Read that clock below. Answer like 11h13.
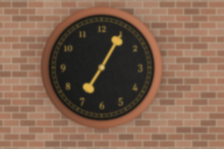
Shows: 7h05
